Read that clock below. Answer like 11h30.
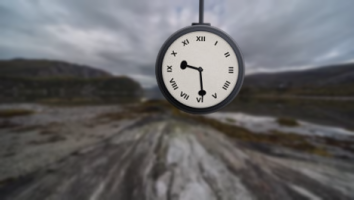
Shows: 9h29
